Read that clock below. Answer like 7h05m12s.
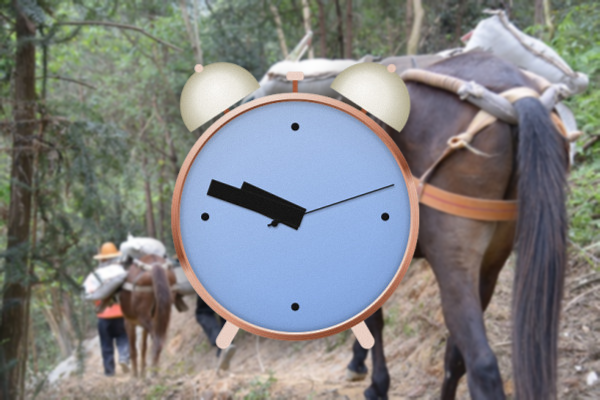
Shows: 9h48m12s
